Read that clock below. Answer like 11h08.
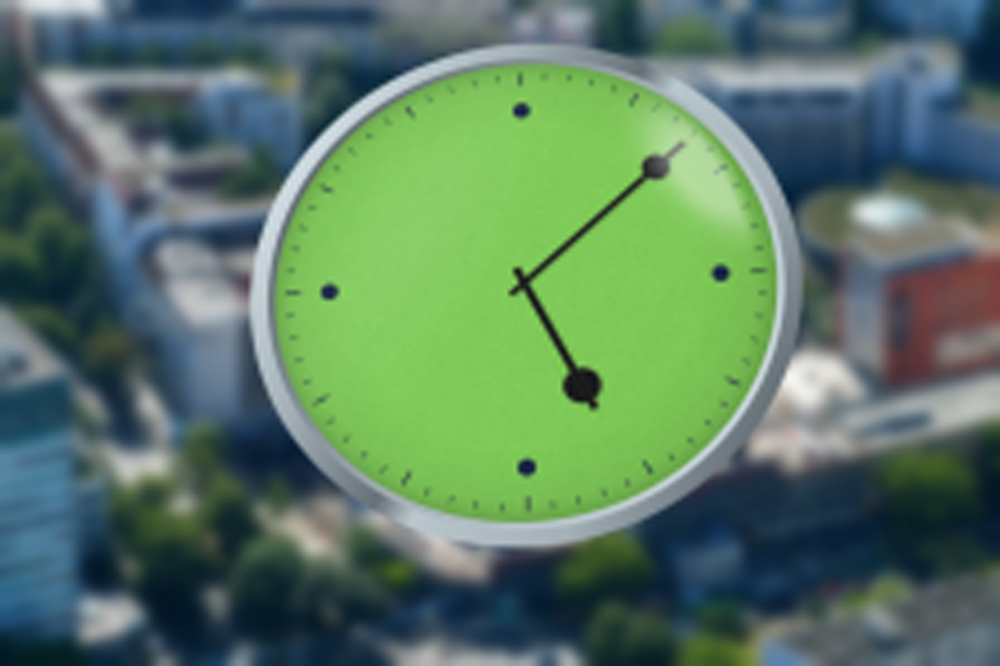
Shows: 5h08
